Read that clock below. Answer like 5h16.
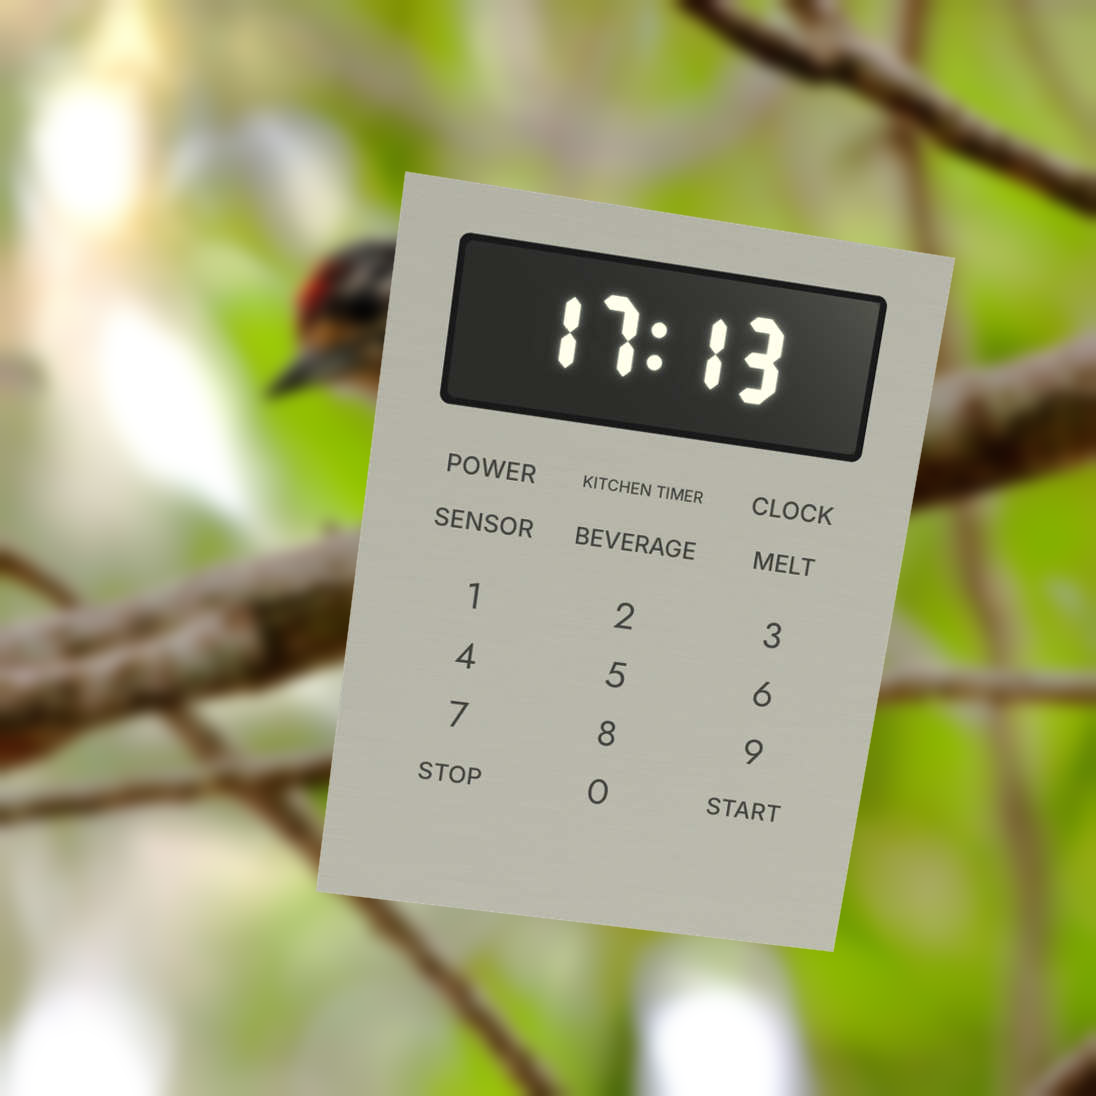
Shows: 17h13
